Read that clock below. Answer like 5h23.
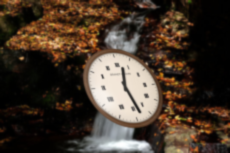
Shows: 12h28
